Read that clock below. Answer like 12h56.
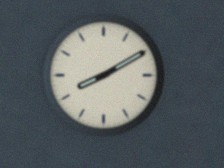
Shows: 8h10
